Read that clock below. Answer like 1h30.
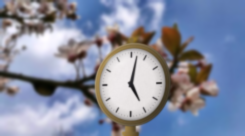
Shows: 5h02
